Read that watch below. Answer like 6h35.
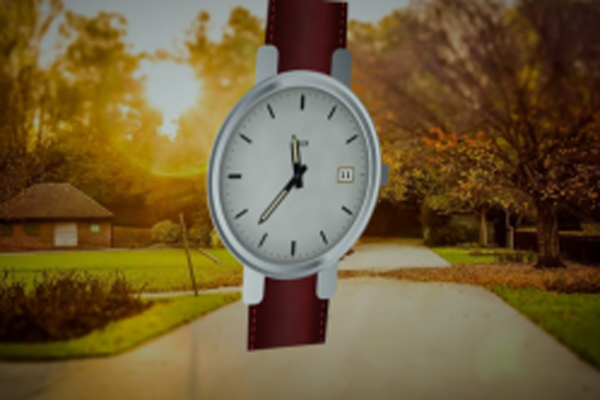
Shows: 11h37
